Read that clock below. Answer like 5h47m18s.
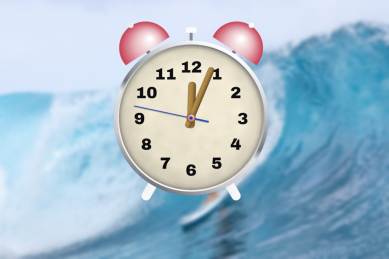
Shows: 12h03m47s
